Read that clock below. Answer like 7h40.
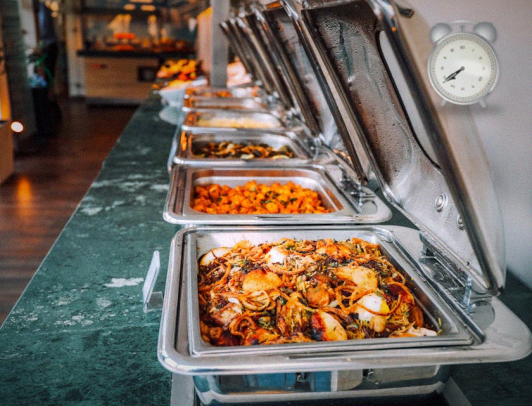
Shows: 7h39
